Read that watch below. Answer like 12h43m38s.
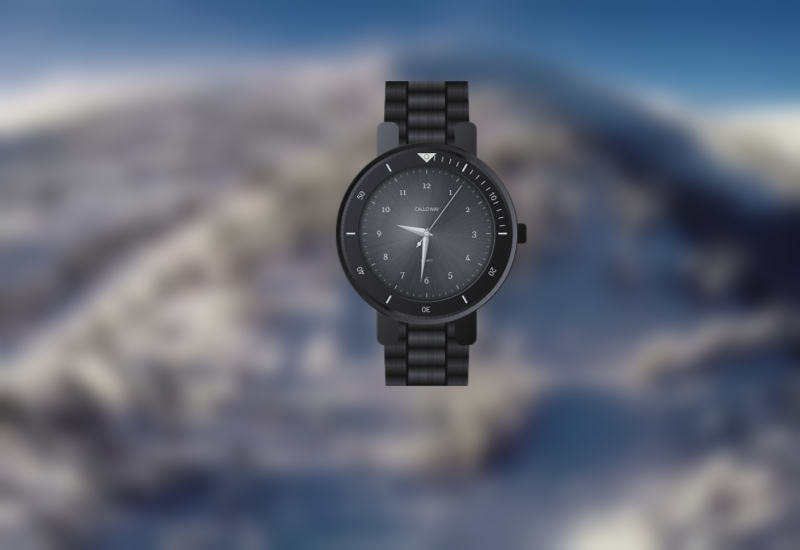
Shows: 9h31m06s
